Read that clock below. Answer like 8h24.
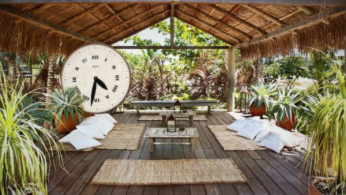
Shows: 4h32
